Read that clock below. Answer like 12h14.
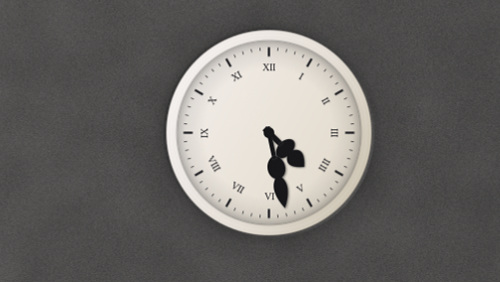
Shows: 4h28
